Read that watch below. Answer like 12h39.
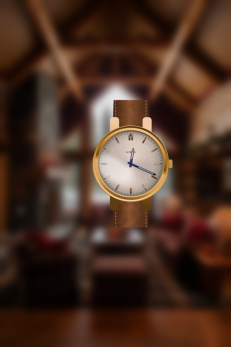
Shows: 12h19
